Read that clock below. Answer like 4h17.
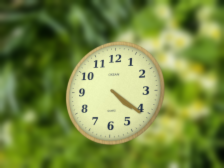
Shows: 4h21
